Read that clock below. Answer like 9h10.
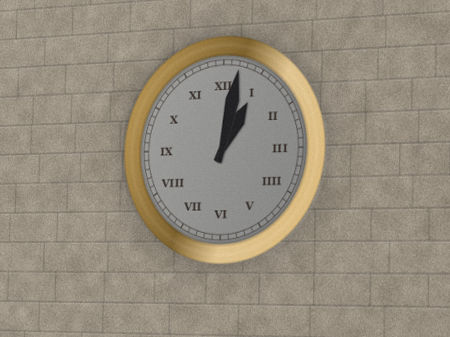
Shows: 1h02
